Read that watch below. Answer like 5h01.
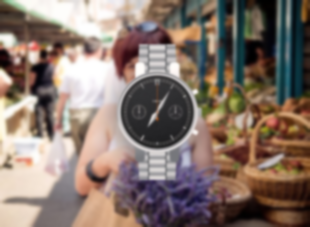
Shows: 7h05
